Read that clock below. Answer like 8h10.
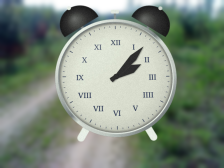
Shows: 2h07
